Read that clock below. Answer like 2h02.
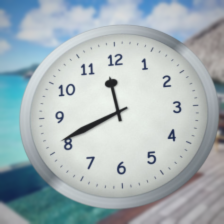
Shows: 11h41
